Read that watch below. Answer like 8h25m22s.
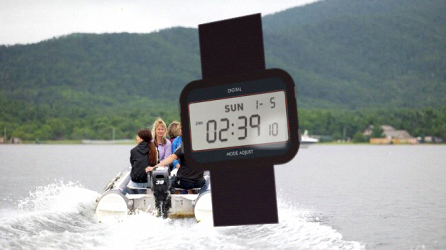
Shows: 2h39m10s
